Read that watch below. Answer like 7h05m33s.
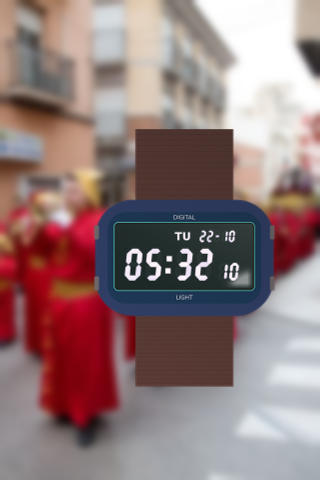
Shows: 5h32m10s
